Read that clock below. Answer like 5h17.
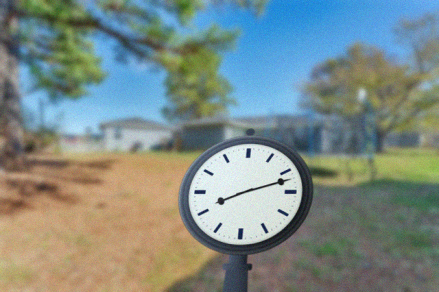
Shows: 8h12
